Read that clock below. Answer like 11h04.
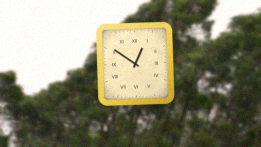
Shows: 12h51
